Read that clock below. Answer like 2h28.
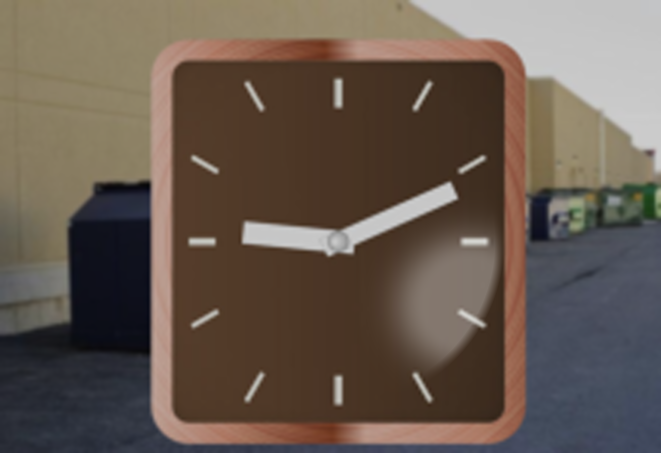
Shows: 9h11
